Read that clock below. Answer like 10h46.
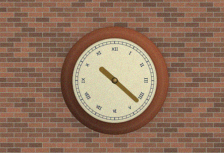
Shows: 10h22
